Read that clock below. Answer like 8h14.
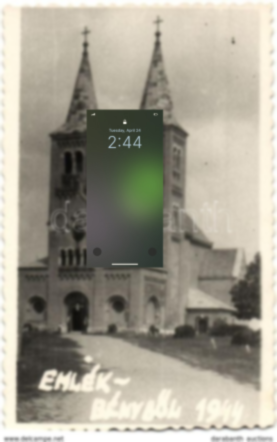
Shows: 2h44
